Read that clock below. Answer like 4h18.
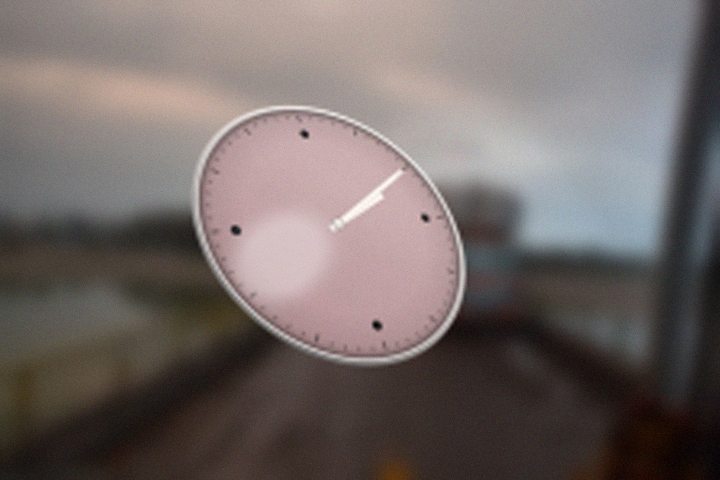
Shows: 2h10
